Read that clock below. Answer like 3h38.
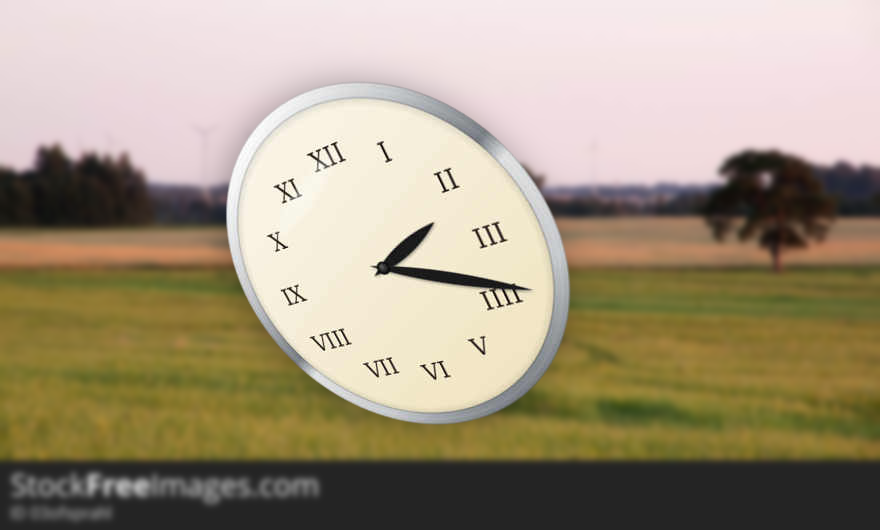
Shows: 2h19
